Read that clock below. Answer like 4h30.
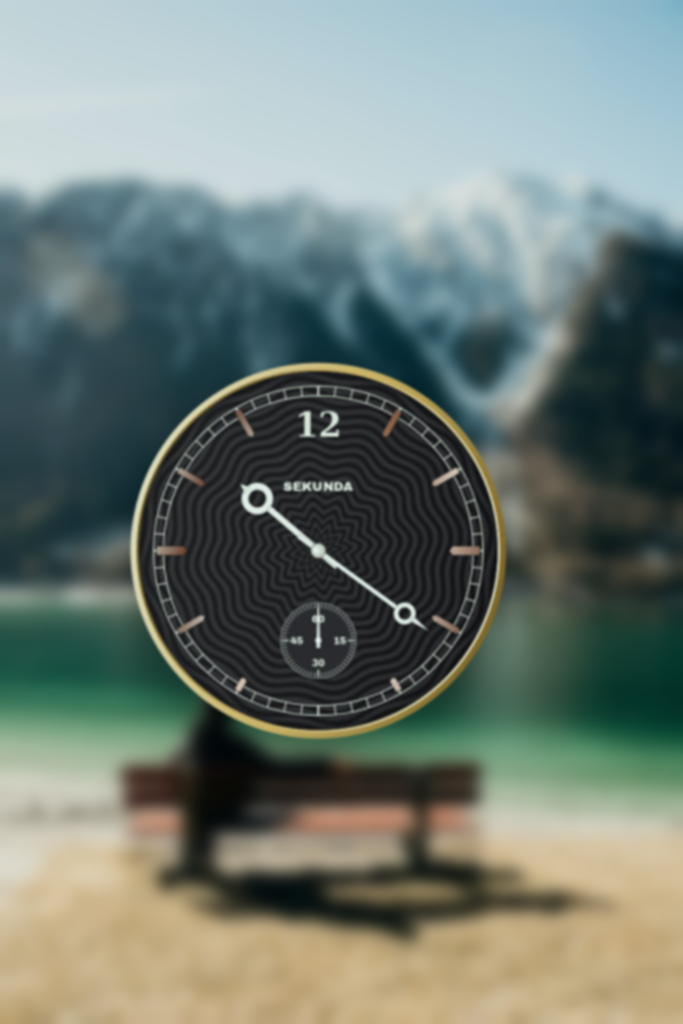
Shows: 10h21
